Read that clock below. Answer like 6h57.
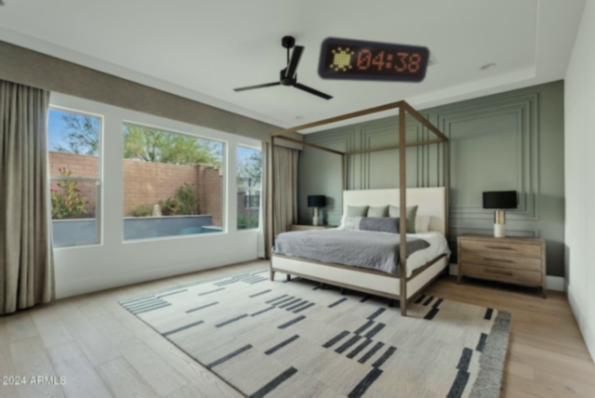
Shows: 4h38
